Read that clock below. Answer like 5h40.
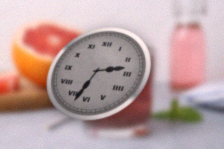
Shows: 2h33
